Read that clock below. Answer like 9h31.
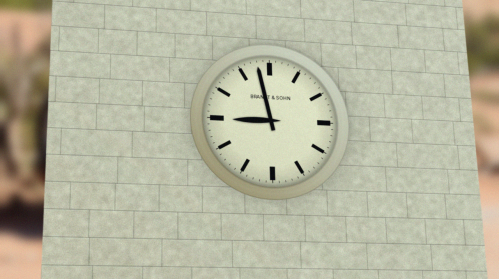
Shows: 8h58
